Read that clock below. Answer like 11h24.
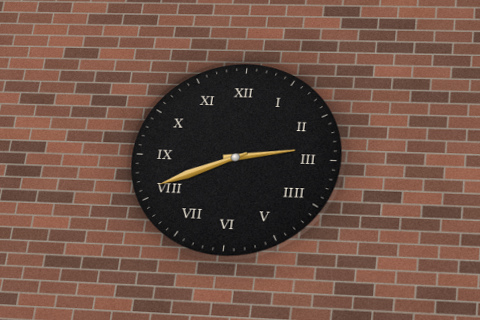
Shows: 2h41
